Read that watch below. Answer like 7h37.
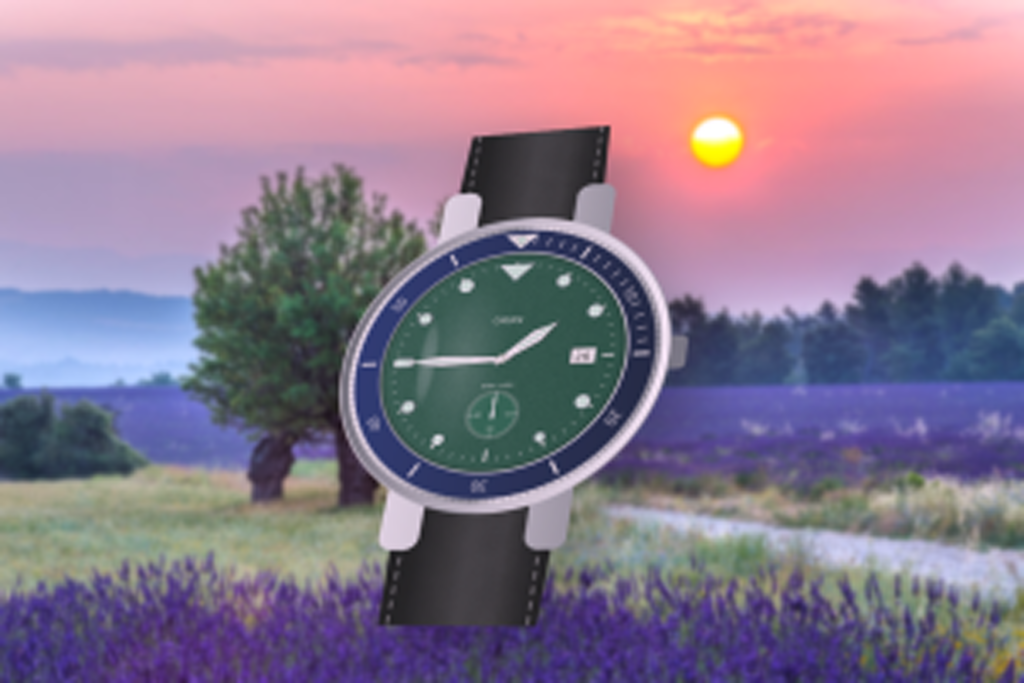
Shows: 1h45
